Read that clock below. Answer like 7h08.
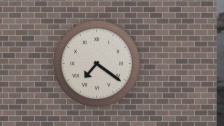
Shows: 7h21
